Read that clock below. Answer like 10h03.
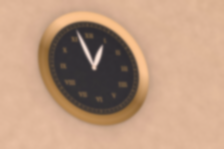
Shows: 12h57
